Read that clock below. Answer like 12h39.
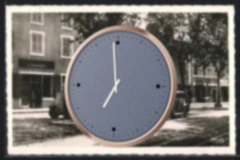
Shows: 6h59
